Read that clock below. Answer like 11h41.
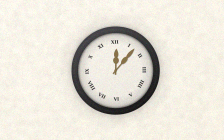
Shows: 12h07
